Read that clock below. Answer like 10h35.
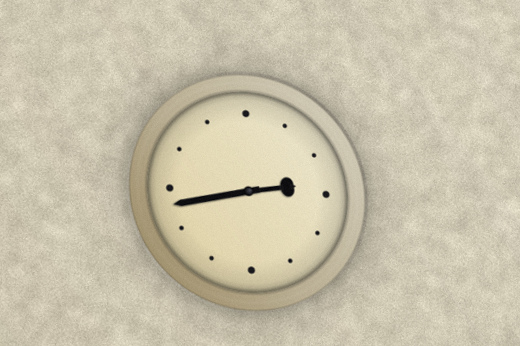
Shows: 2h43
